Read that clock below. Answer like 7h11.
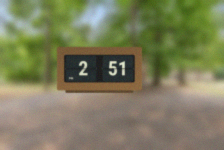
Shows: 2h51
